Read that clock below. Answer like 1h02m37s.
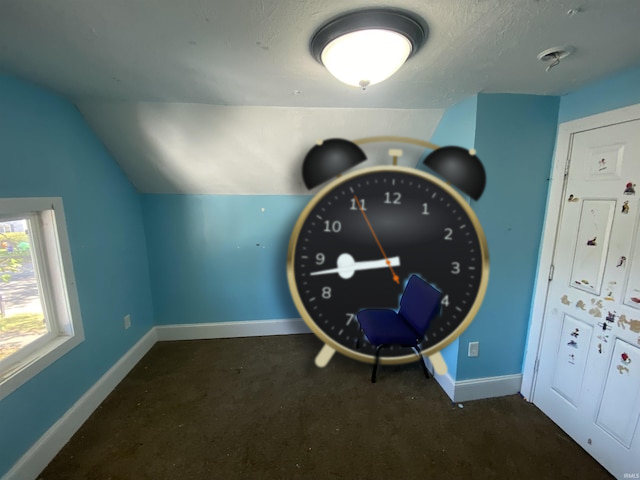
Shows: 8h42m55s
